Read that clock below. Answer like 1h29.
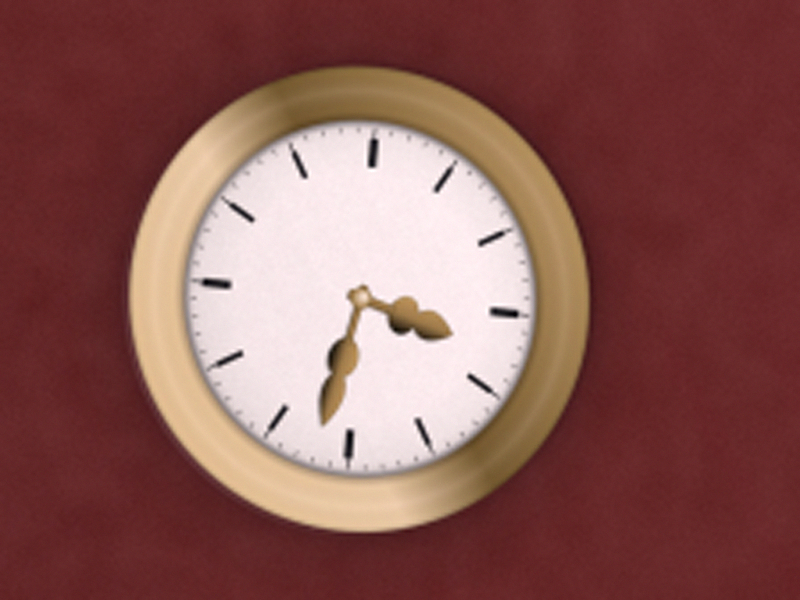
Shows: 3h32
